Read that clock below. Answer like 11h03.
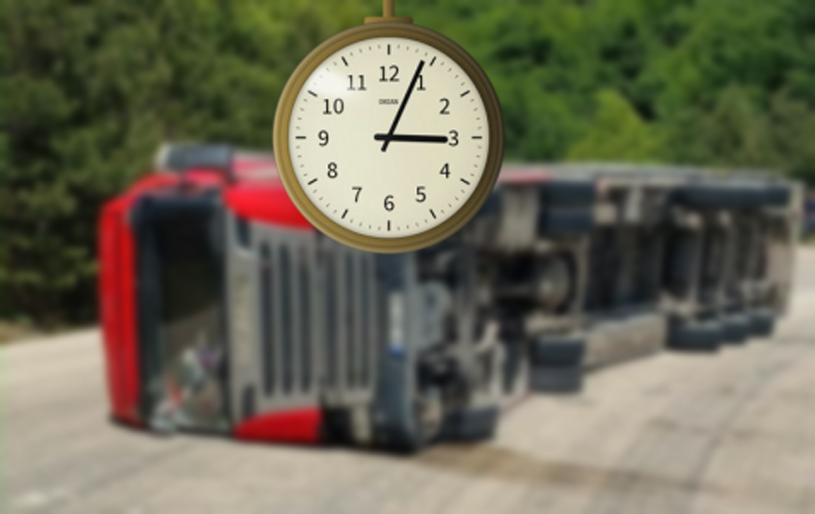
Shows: 3h04
